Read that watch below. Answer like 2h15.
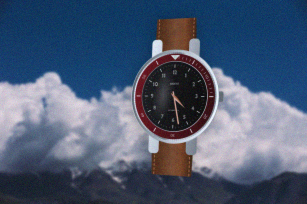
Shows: 4h28
